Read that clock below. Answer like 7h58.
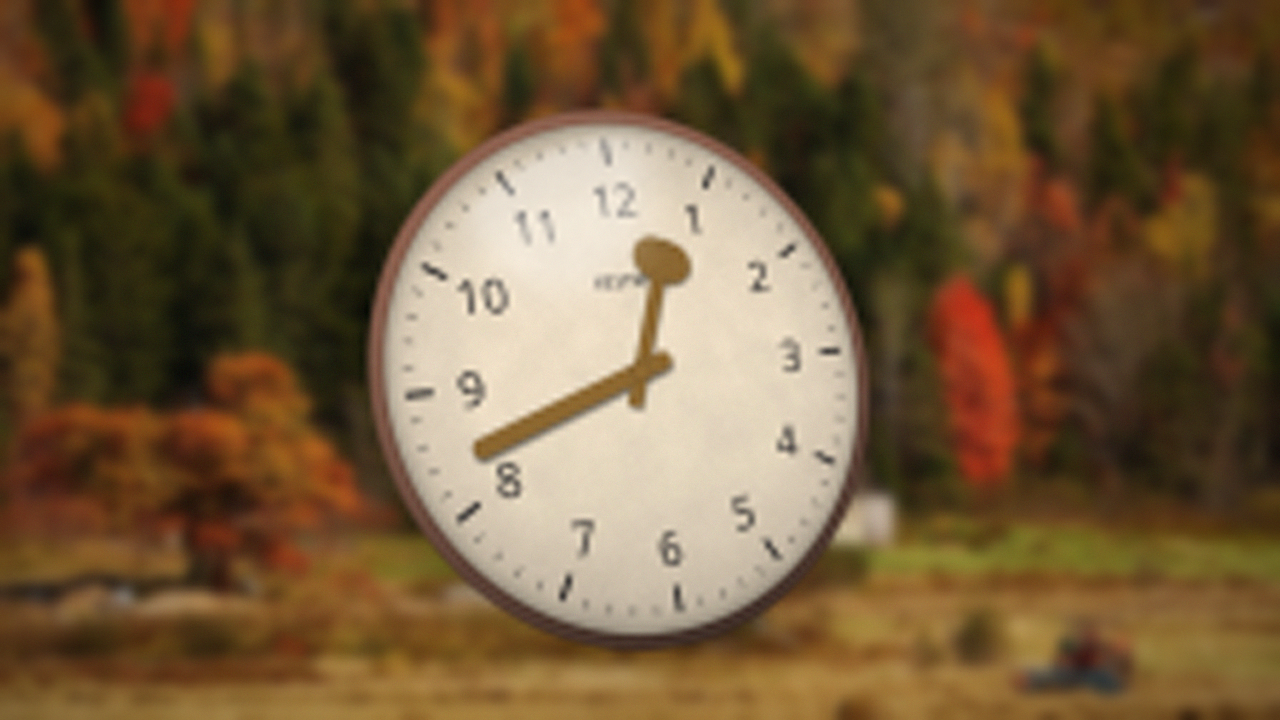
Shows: 12h42
